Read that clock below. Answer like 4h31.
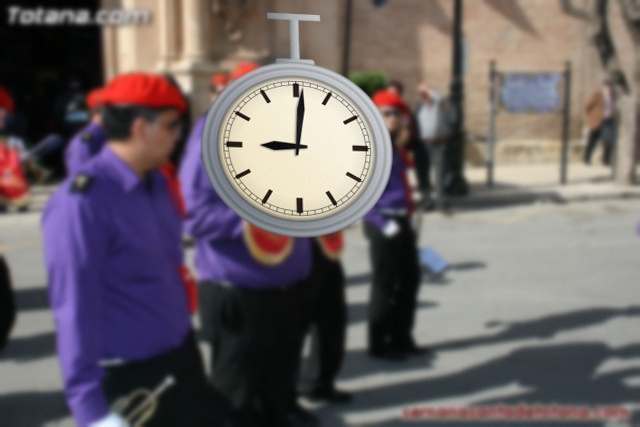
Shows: 9h01
